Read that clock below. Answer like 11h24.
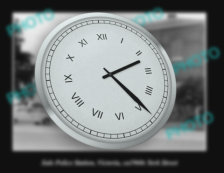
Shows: 2h24
